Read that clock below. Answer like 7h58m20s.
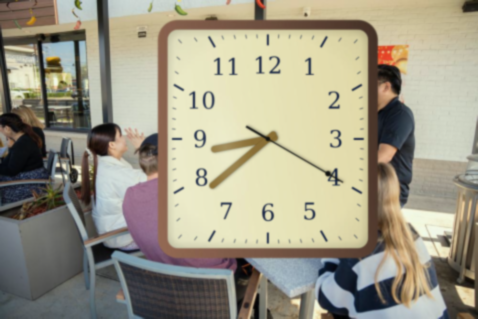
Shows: 8h38m20s
